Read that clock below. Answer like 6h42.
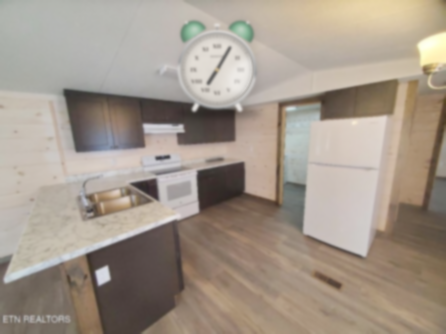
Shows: 7h05
